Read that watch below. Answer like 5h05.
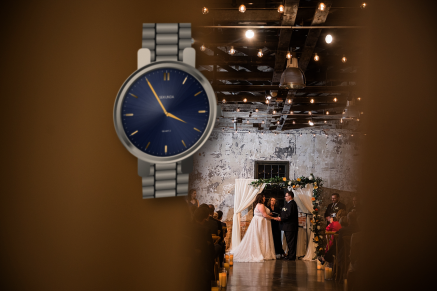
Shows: 3h55
